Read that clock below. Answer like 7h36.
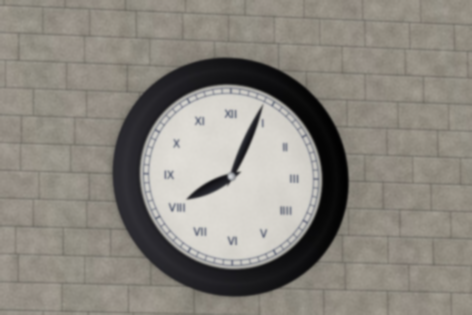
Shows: 8h04
